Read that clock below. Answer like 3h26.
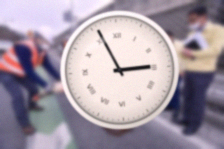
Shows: 2h56
